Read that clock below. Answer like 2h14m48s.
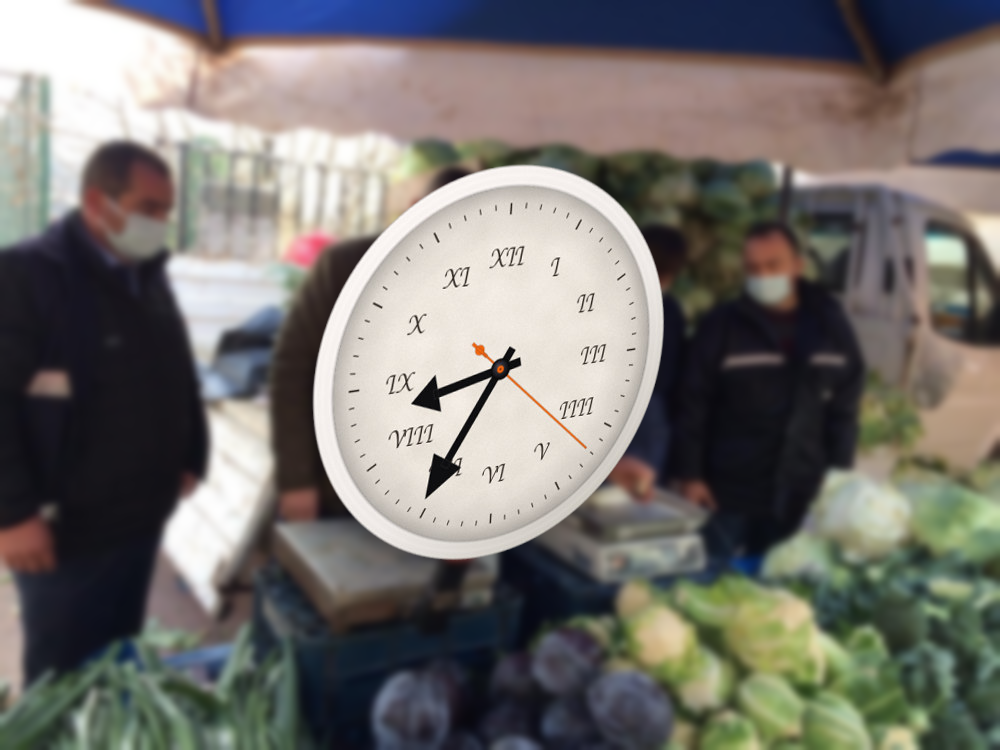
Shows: 8h35m22s
